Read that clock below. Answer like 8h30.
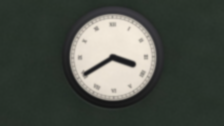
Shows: 3h40
